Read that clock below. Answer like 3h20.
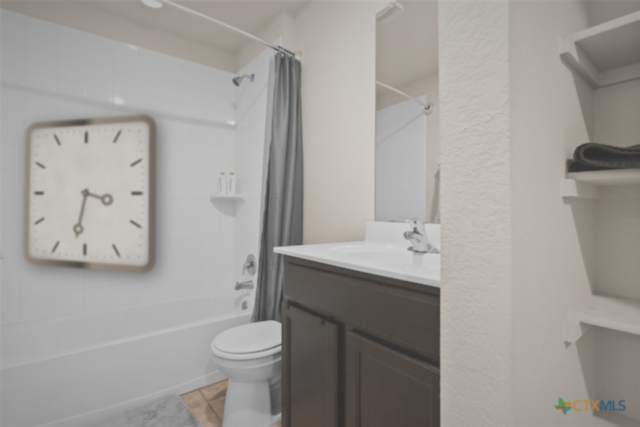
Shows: 3h32
